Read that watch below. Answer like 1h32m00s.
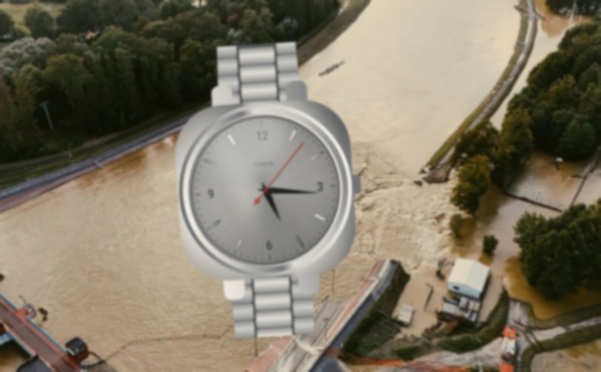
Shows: 5h16m07s
